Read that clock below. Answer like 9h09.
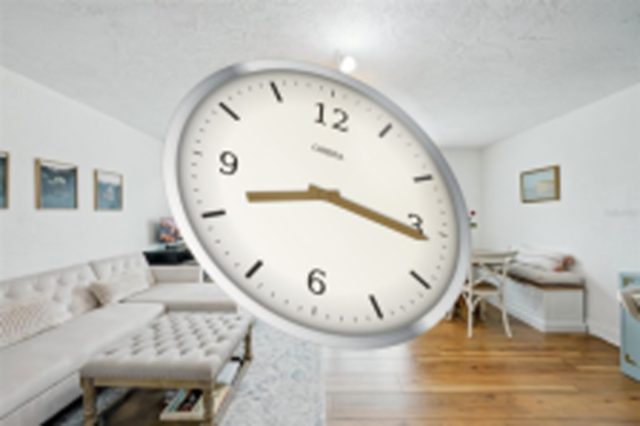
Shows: 8h16
